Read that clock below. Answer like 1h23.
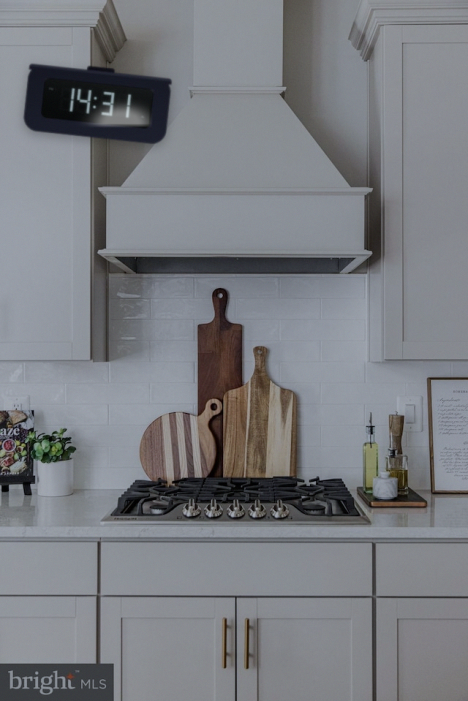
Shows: 14h31
